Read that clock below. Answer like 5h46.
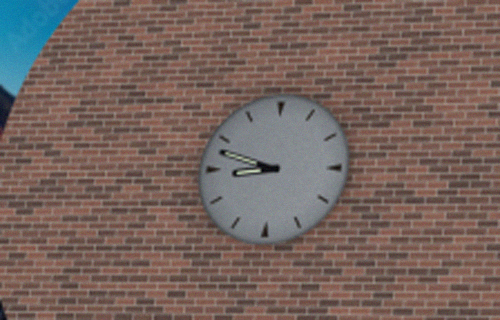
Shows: 8h48
